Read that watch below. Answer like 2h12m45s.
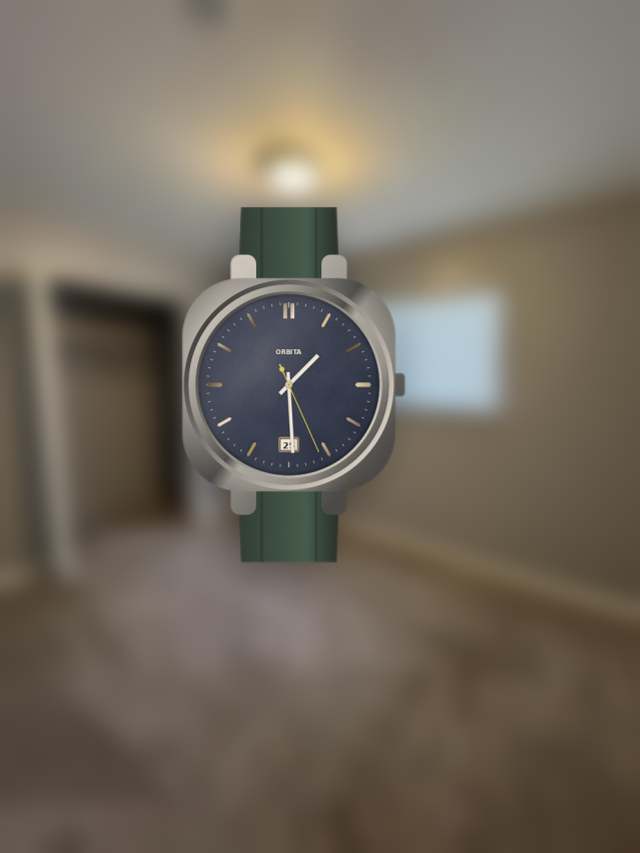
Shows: 1h29m26s
